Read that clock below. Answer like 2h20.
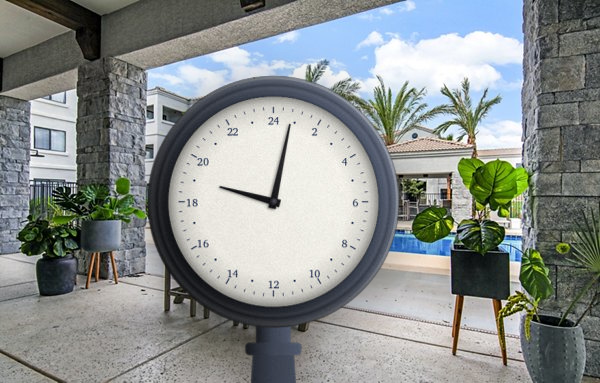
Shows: 19h02
